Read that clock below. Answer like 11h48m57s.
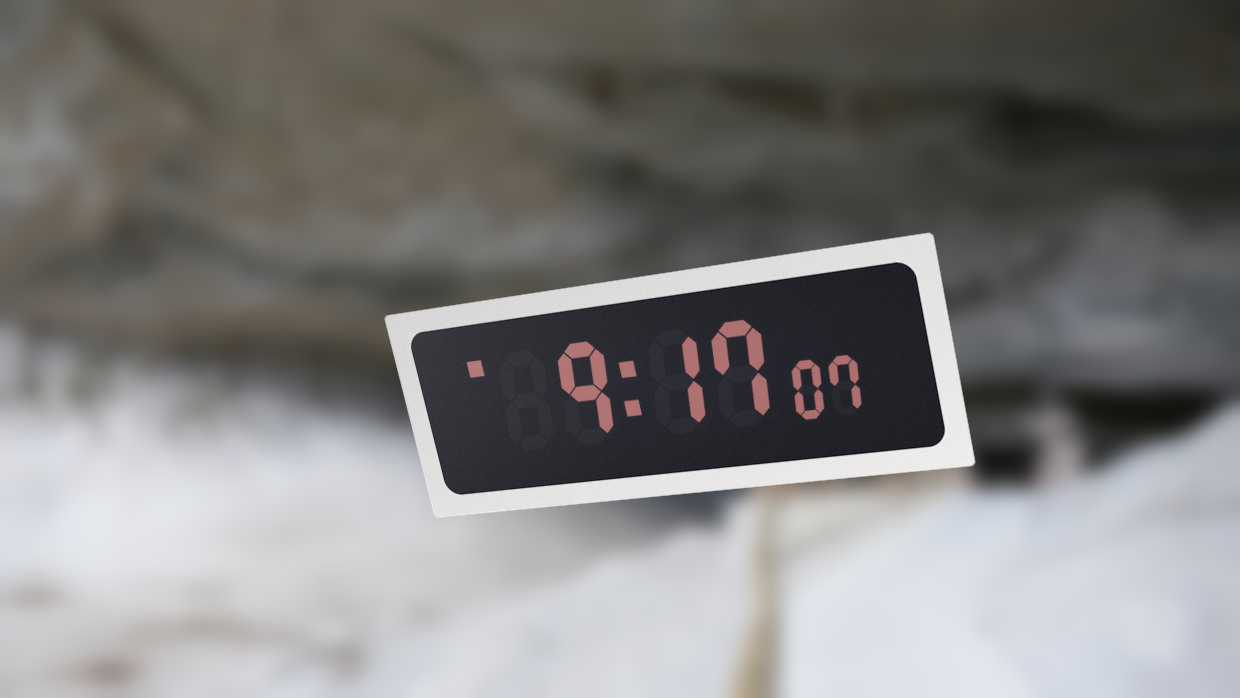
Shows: 9h17m07s
